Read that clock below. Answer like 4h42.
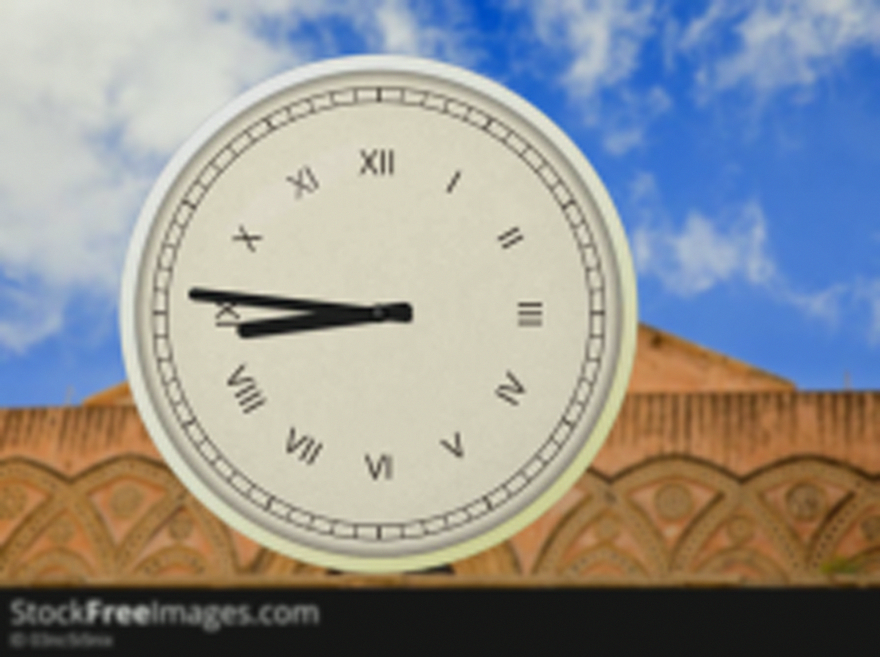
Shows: 8h46
